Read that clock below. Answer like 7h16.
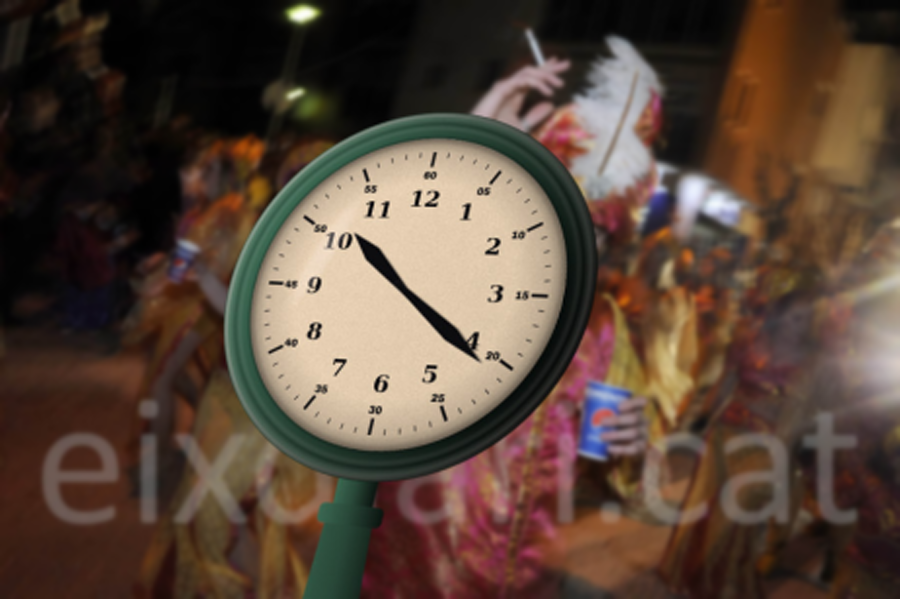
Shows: 10h21
